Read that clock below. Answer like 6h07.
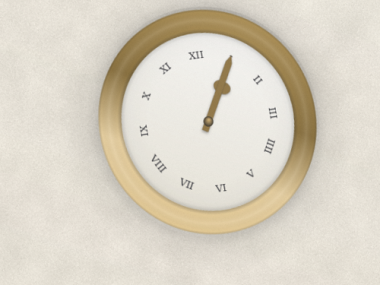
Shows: 1h05
